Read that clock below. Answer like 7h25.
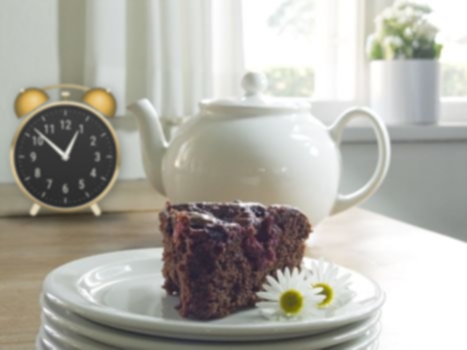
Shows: 12h52
